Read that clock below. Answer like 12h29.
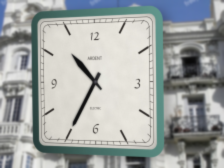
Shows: 10h35
